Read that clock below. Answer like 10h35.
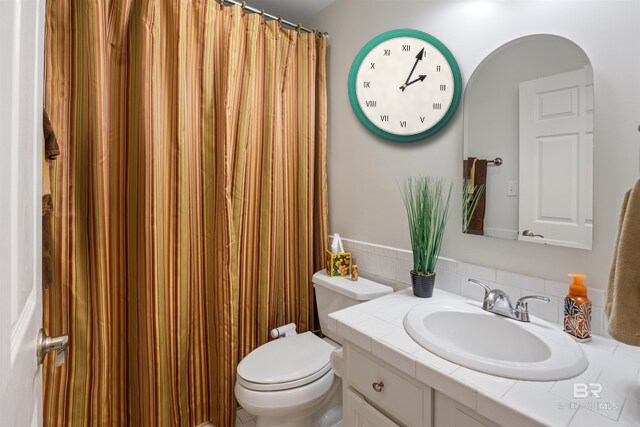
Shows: 2h04
